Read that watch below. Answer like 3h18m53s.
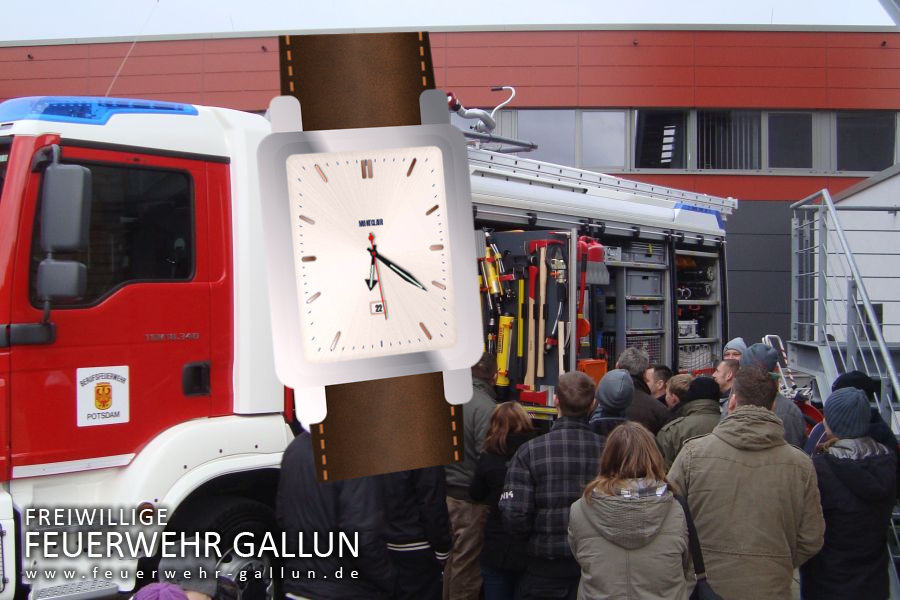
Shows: 6h21m29s
